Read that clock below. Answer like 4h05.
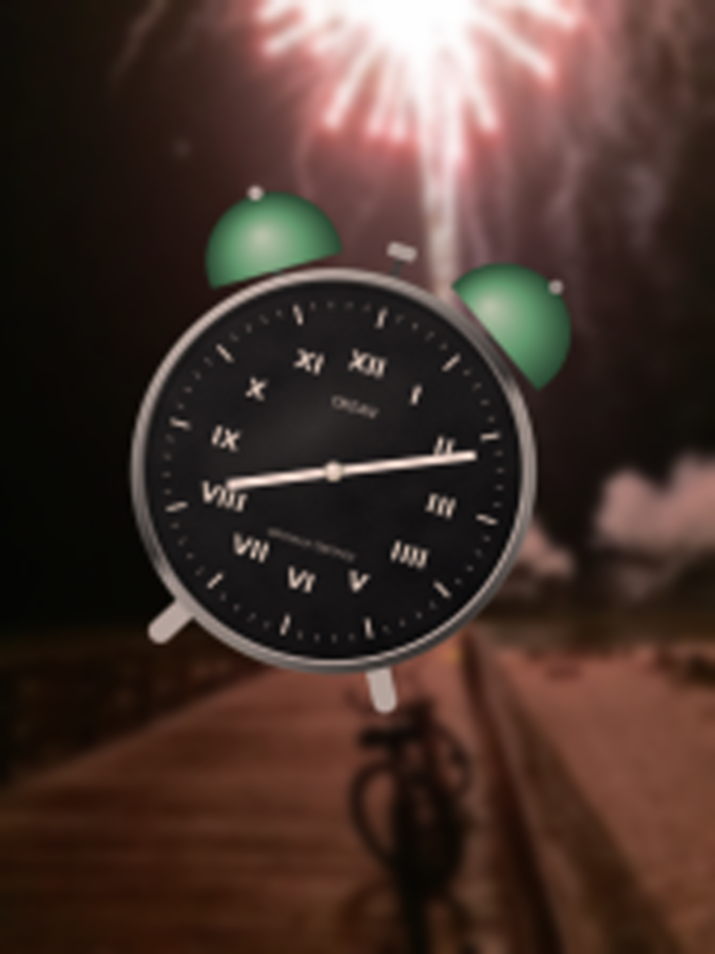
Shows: 8h11
